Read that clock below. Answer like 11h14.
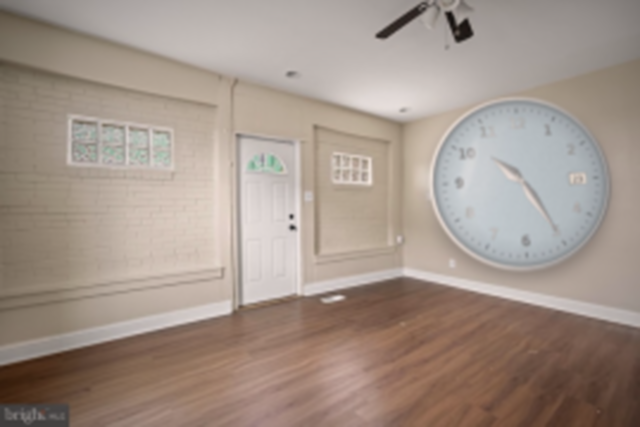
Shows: 10h25
